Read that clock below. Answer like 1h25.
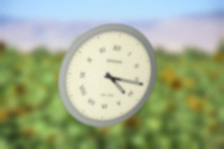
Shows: 4h16
